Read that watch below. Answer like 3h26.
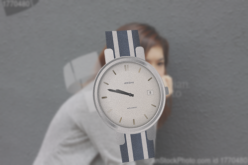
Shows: 9h48
